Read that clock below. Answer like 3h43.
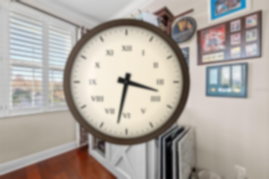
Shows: 3h32
